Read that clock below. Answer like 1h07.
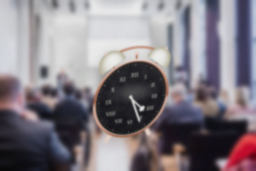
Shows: 4h26
